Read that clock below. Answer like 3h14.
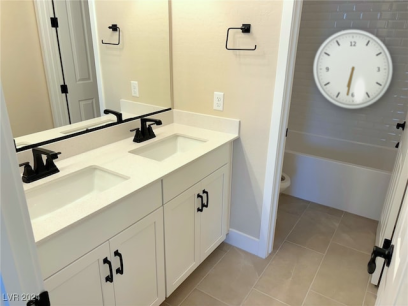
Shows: 6h32
